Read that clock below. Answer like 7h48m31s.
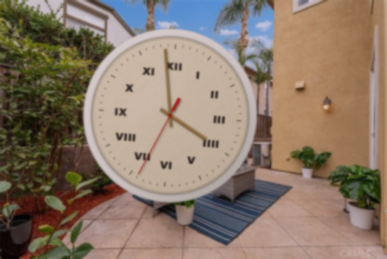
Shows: 3h58m34s
